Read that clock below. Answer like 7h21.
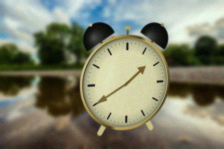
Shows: 1h40
